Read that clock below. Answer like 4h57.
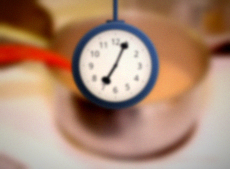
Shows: 7h04
